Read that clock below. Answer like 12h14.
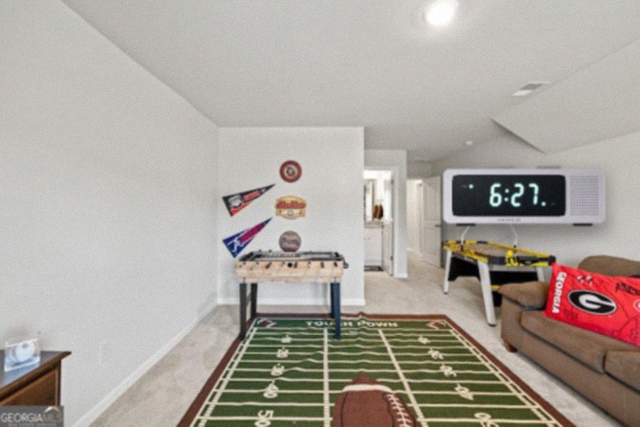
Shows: 6h27
